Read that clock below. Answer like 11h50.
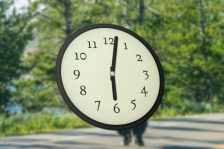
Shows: 6h02
